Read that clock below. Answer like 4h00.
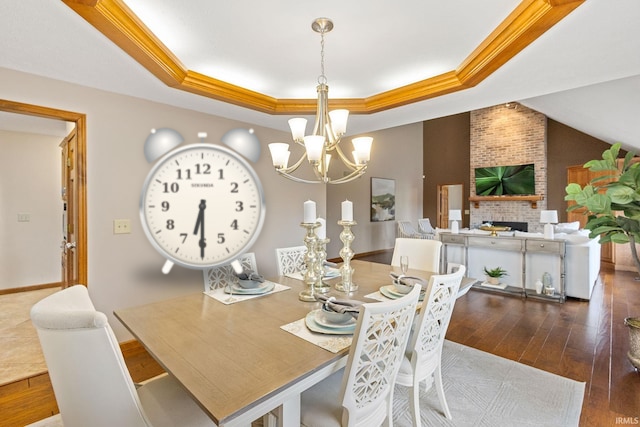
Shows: 6h30
